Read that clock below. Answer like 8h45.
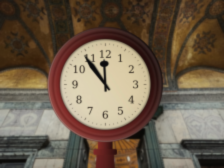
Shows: 11h54
